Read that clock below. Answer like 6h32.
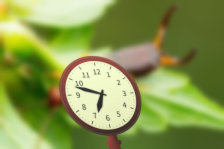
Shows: 6h48
